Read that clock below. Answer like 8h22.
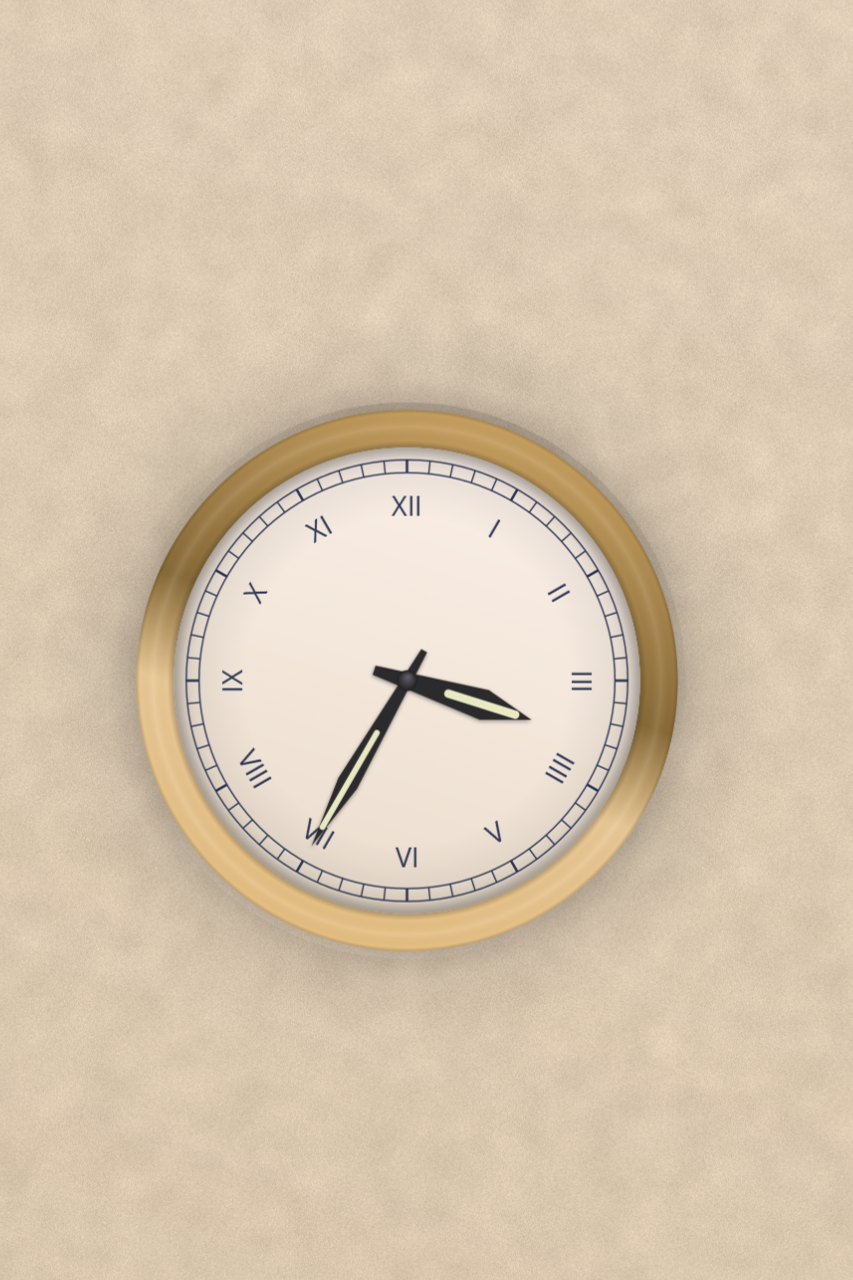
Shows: 3h35
